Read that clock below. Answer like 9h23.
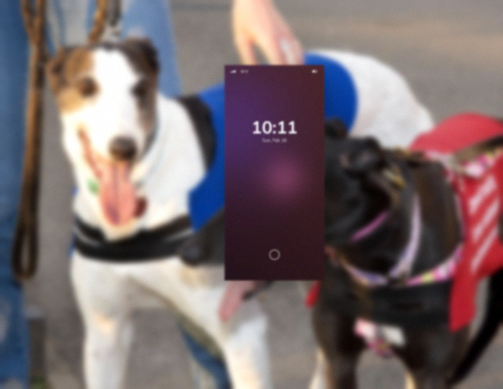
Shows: 10h11
